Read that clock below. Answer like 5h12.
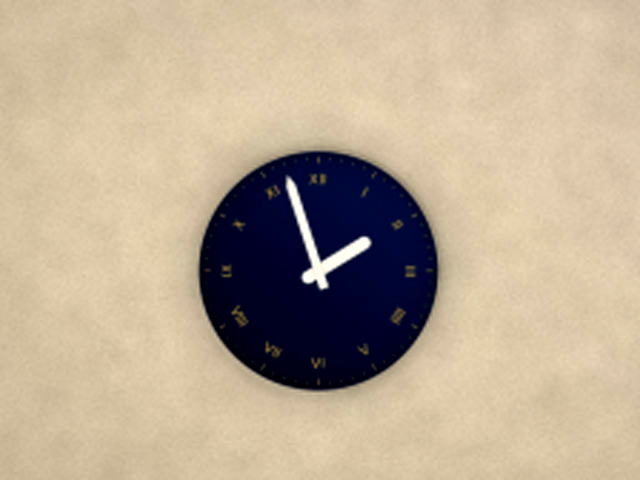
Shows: 1h57
